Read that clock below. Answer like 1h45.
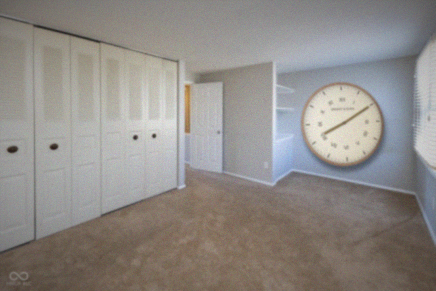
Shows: 8h10
